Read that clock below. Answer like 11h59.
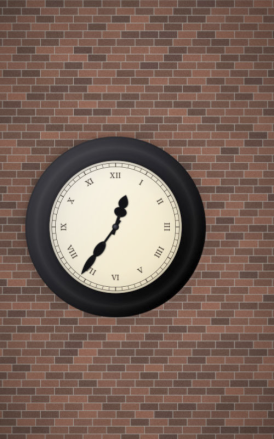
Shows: 12h36
